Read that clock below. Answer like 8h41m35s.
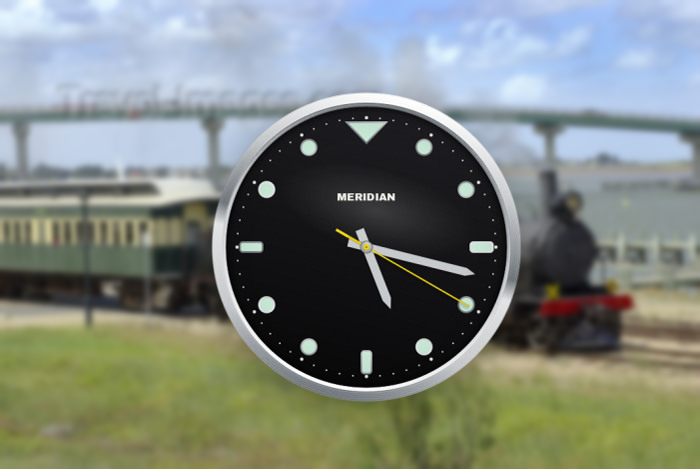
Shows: 5h17m20s
